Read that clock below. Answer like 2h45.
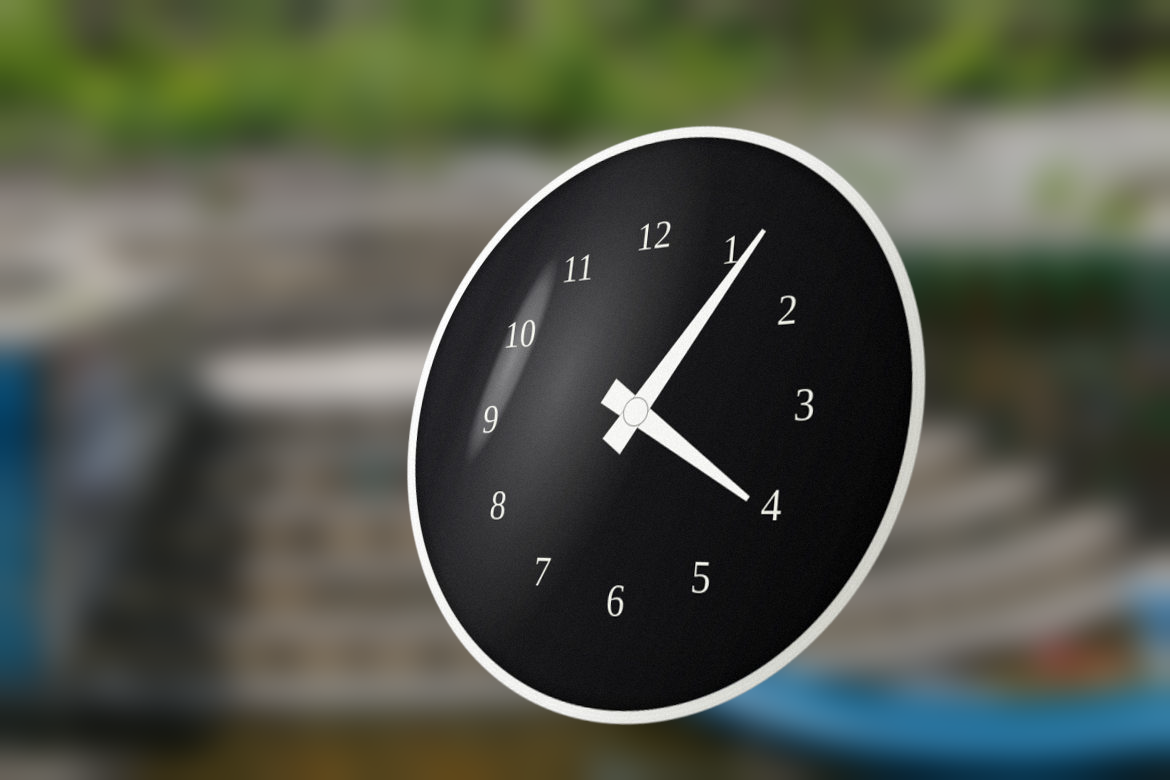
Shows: 4h06
